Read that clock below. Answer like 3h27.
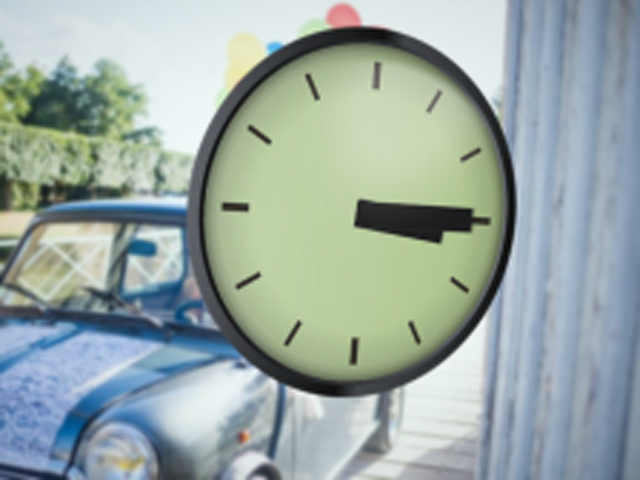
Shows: 3h15
